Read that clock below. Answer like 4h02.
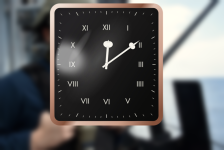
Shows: 12h09
